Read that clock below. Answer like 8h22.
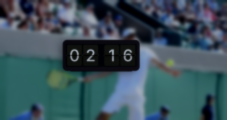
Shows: 2h16
